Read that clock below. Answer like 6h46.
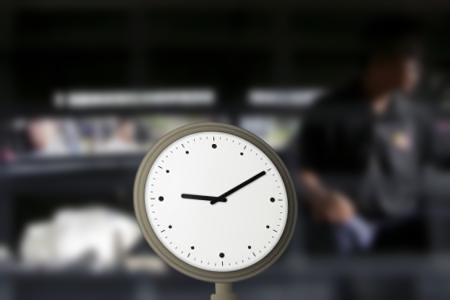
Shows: 9h10
